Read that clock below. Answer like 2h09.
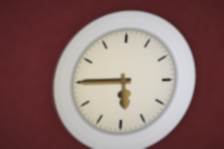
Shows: 5h45
